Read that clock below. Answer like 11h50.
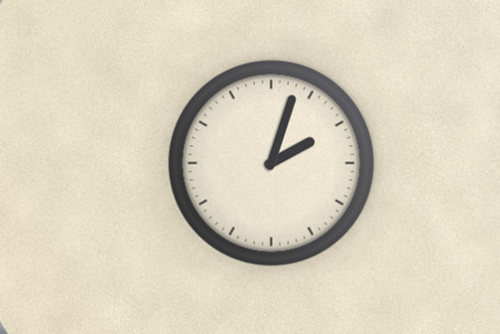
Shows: 2h03
